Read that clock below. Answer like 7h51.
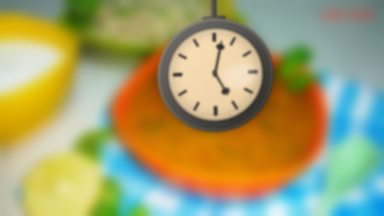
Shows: 5h02
